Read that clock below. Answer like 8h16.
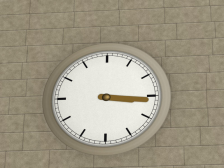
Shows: 3h16
